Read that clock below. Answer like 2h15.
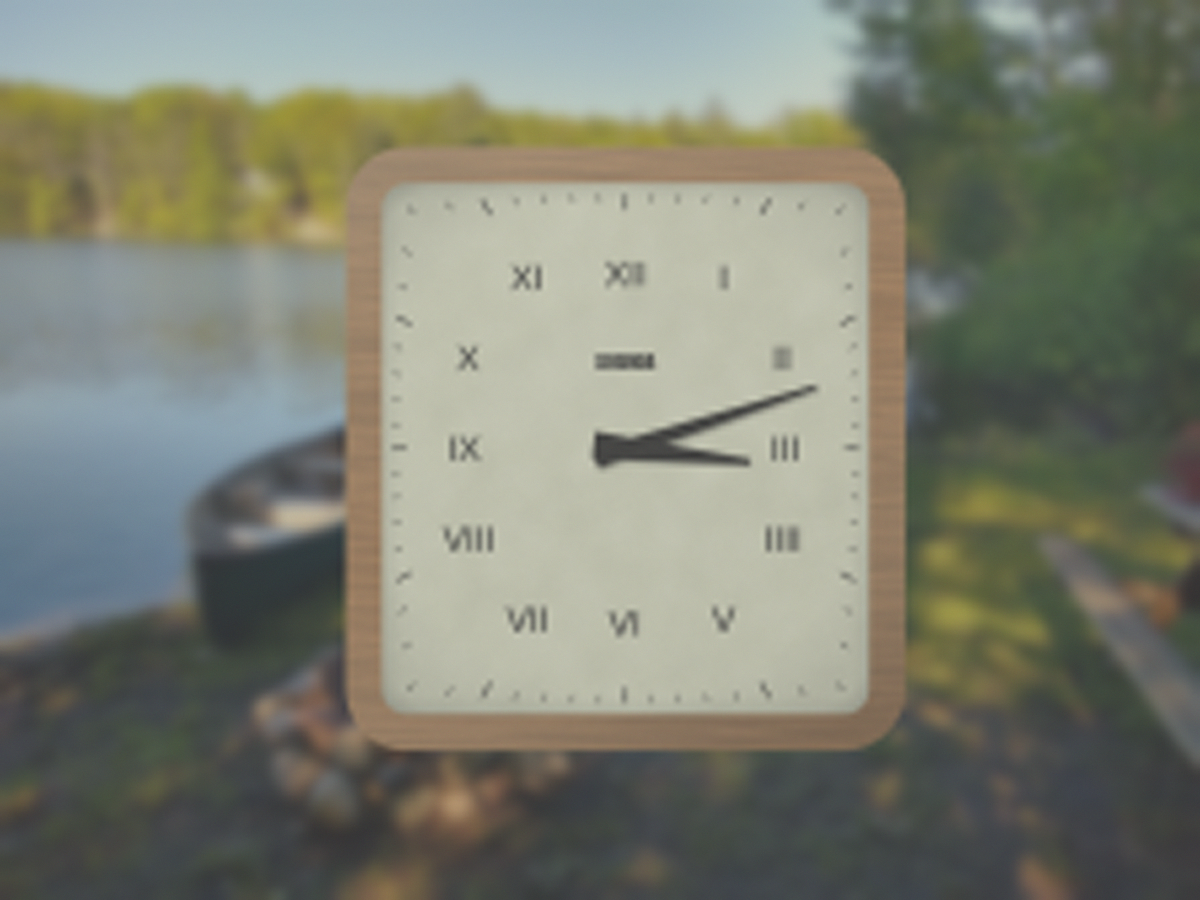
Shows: 3h12
